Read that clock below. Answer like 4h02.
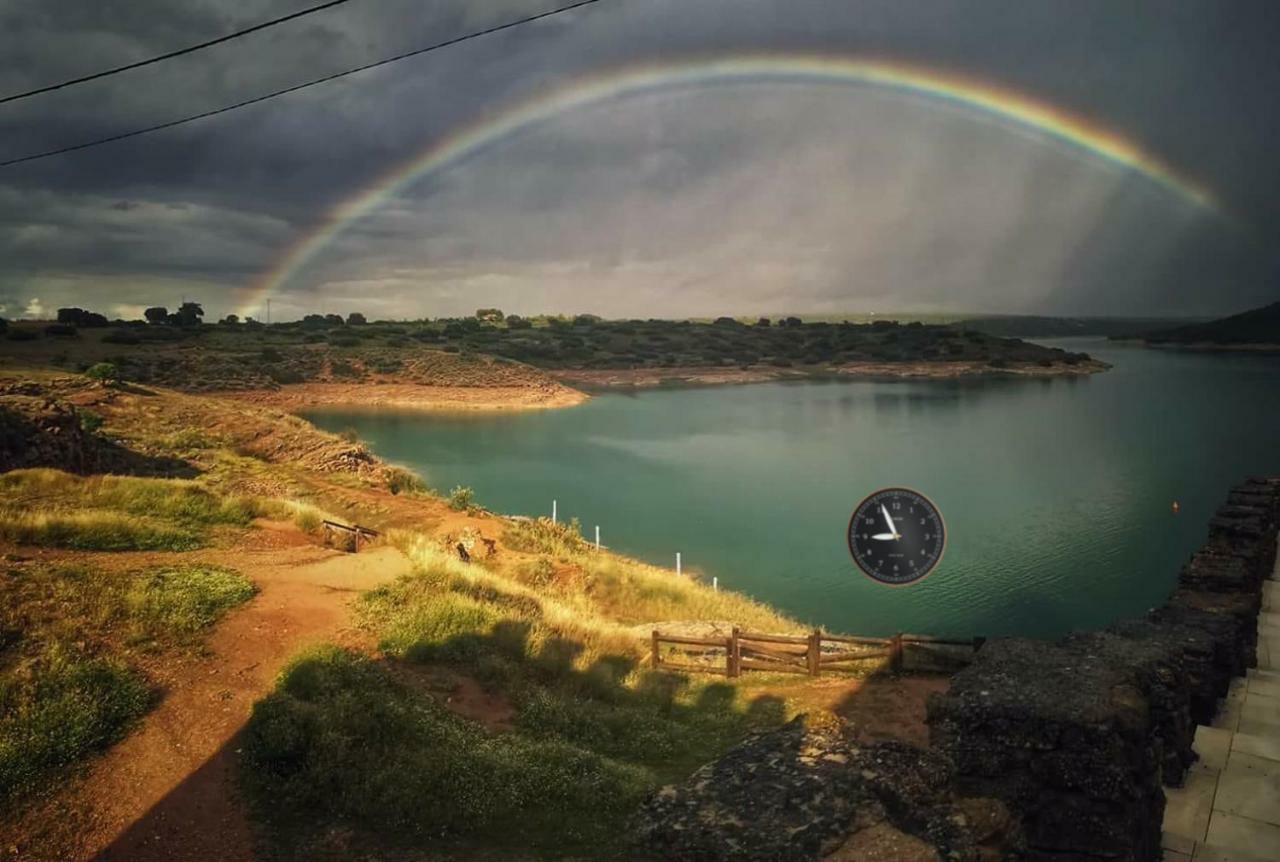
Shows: 8h56
